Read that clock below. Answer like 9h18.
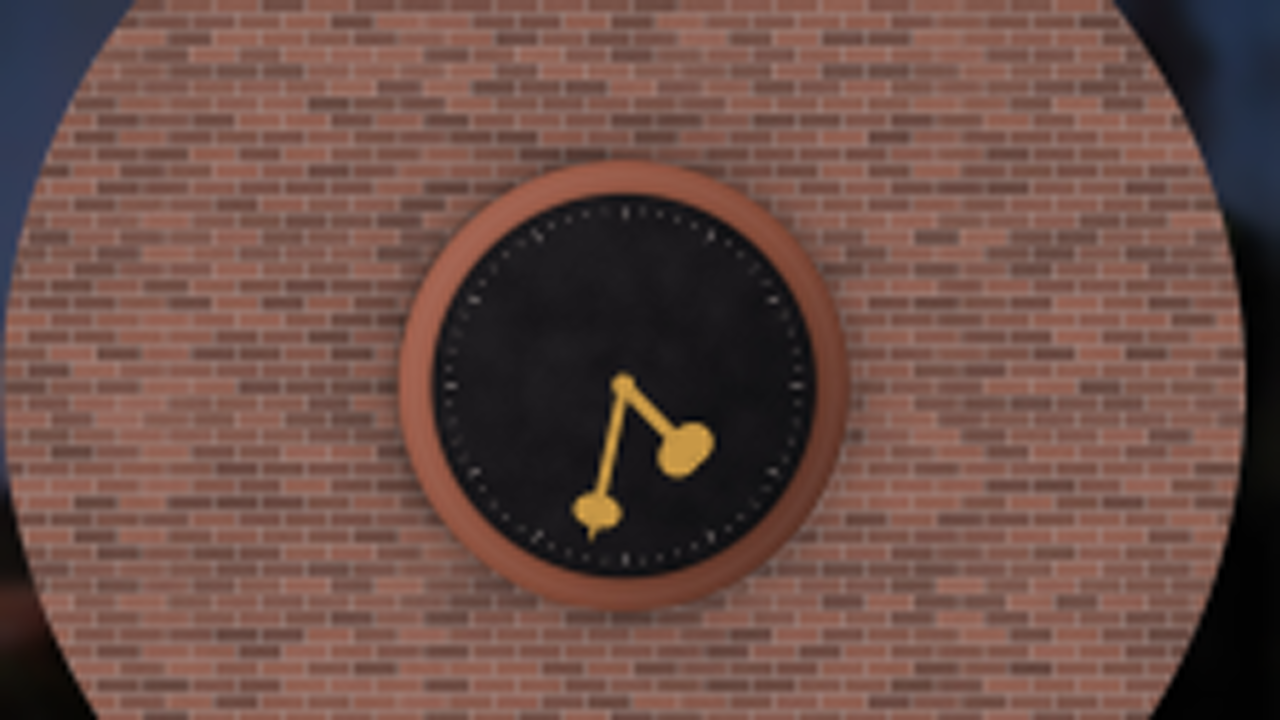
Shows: 4h32
